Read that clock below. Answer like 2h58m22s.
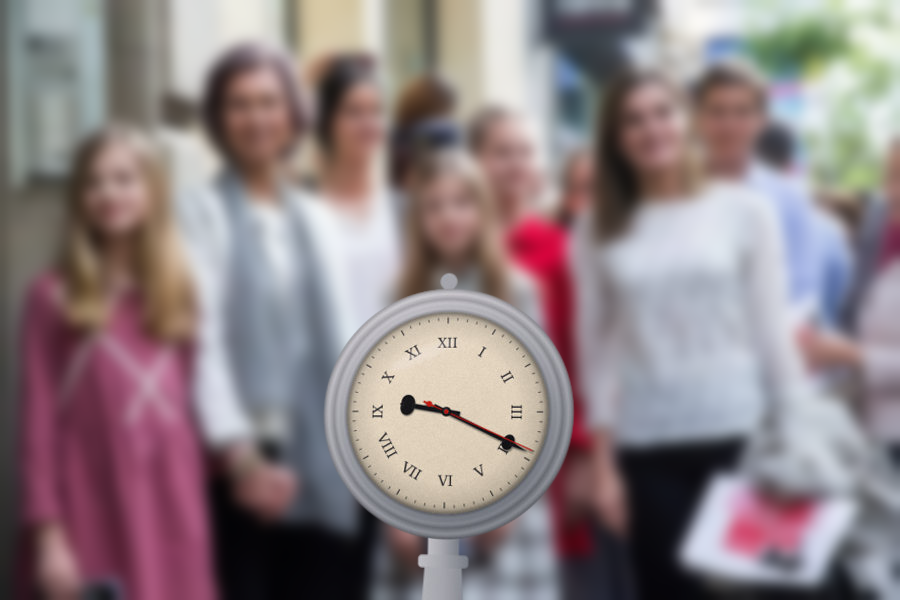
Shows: 9h19m19s
